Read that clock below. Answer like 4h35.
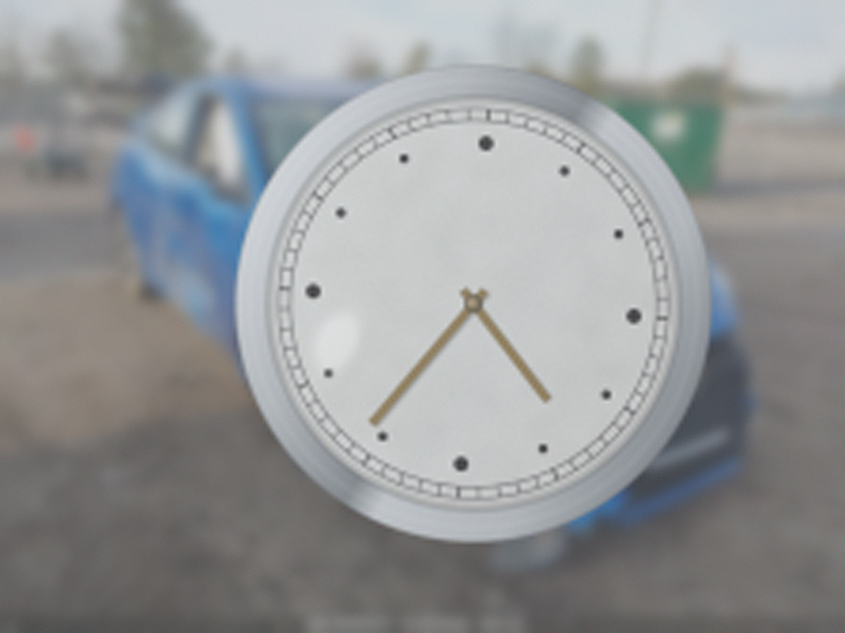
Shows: 4h36
